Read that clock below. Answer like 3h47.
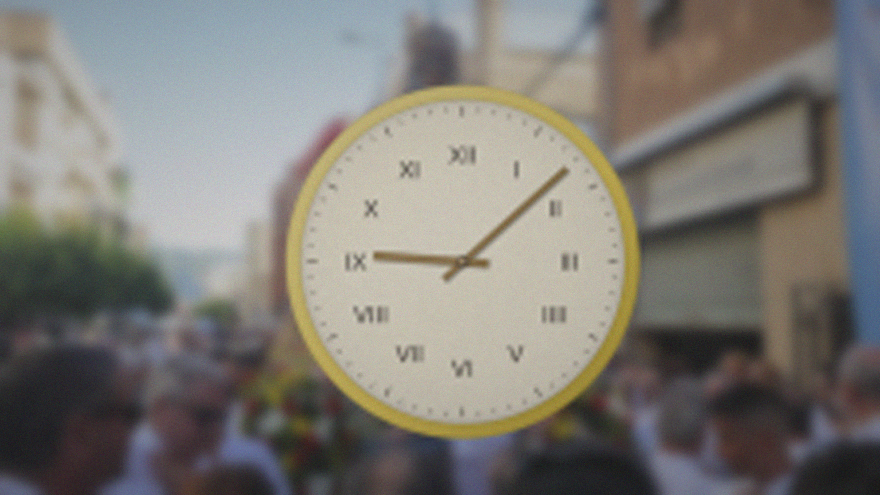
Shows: 9h08
